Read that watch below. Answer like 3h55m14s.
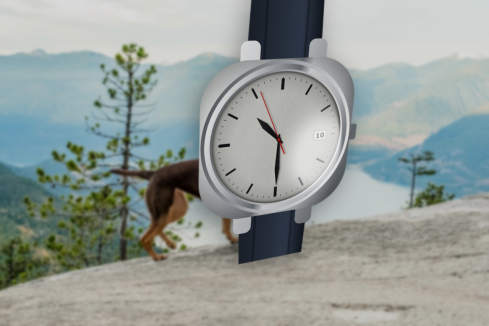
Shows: 10h29m56s
